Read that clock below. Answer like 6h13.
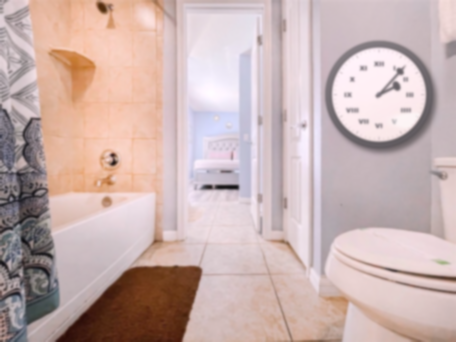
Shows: 2h07
